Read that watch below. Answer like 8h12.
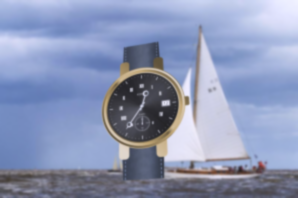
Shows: 12h36
